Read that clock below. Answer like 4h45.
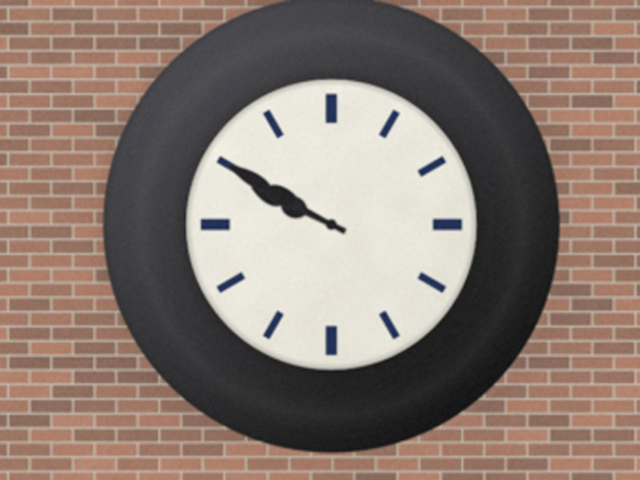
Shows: 9h50
